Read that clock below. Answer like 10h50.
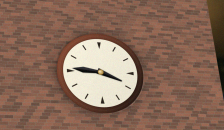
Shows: 3h46
